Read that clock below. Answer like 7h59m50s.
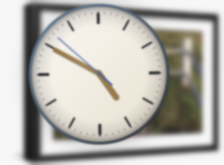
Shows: 4h49m52s
